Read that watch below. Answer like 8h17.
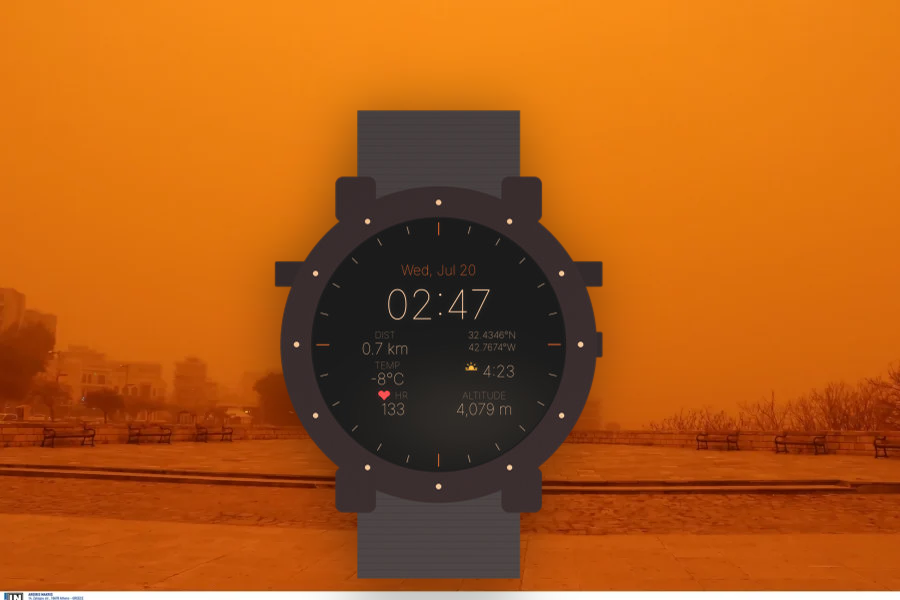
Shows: 2h47
